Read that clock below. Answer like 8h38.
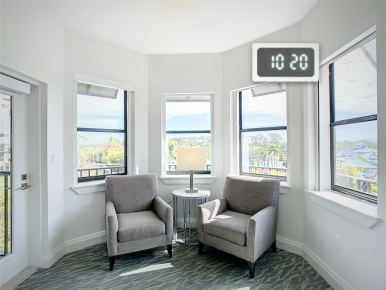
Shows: 10h20
